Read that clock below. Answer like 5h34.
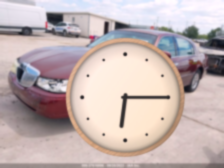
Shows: 6h15
